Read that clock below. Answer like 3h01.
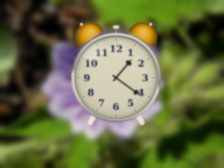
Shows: 1h21
